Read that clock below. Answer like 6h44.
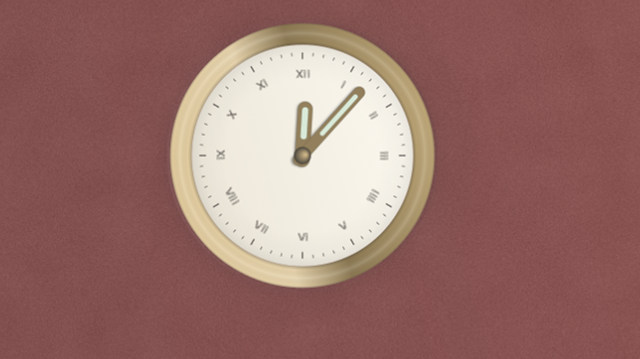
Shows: 12h07
